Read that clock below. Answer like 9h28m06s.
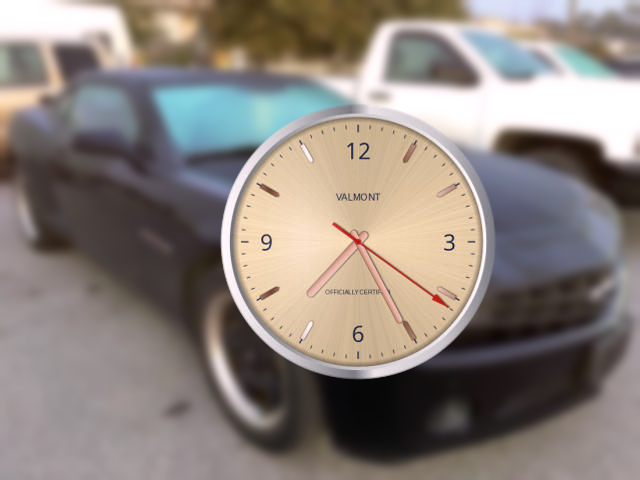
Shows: 7h25m21s
